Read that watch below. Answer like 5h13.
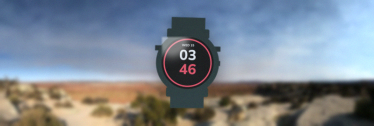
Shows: 3h46
